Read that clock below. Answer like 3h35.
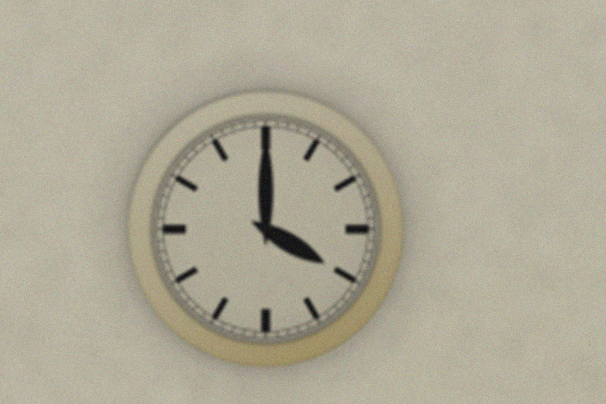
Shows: 4h00
